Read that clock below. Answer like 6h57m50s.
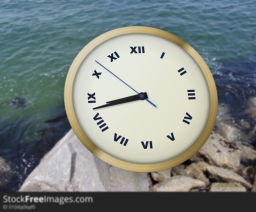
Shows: 8h42m52s
